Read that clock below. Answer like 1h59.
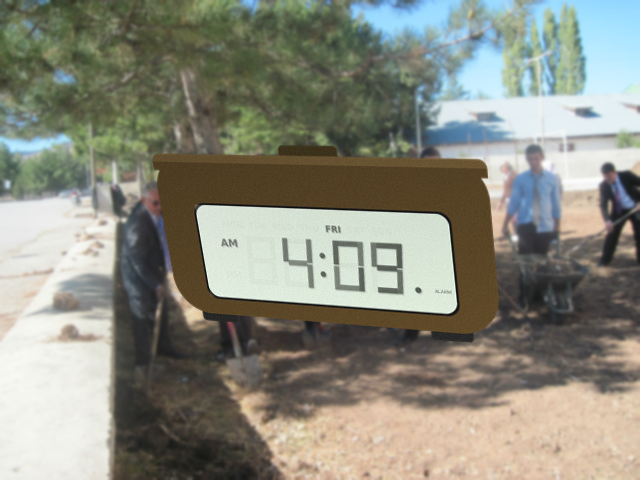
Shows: 4h09
